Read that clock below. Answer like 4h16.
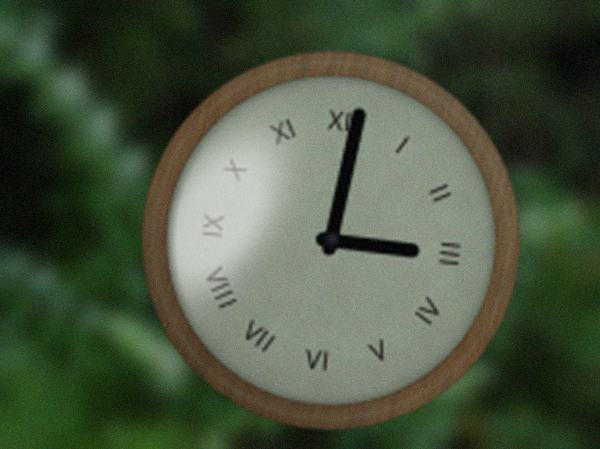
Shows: 3h01
